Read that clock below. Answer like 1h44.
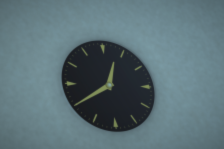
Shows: 12h40
